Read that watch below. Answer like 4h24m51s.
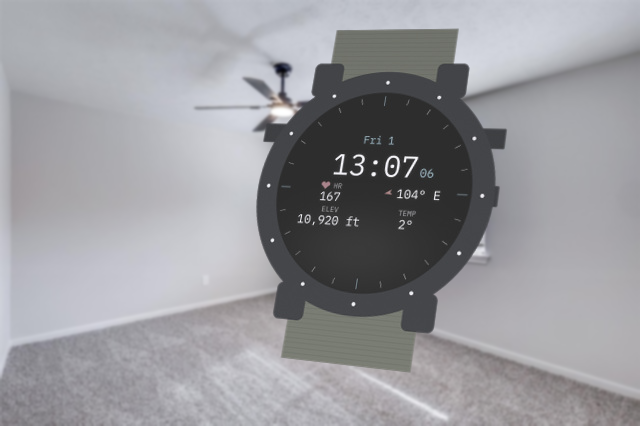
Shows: 13h07m06s
